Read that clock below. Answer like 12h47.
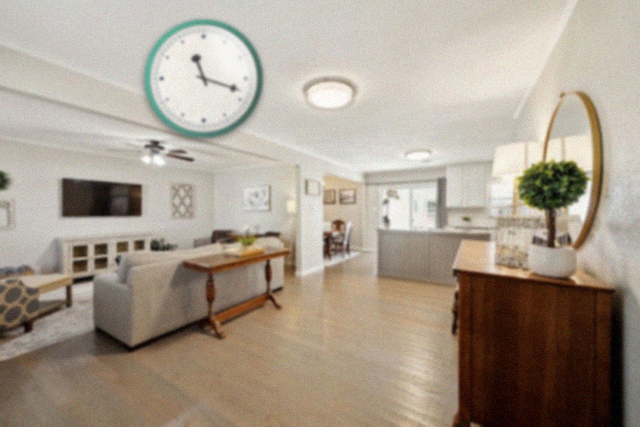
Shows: 11h18
